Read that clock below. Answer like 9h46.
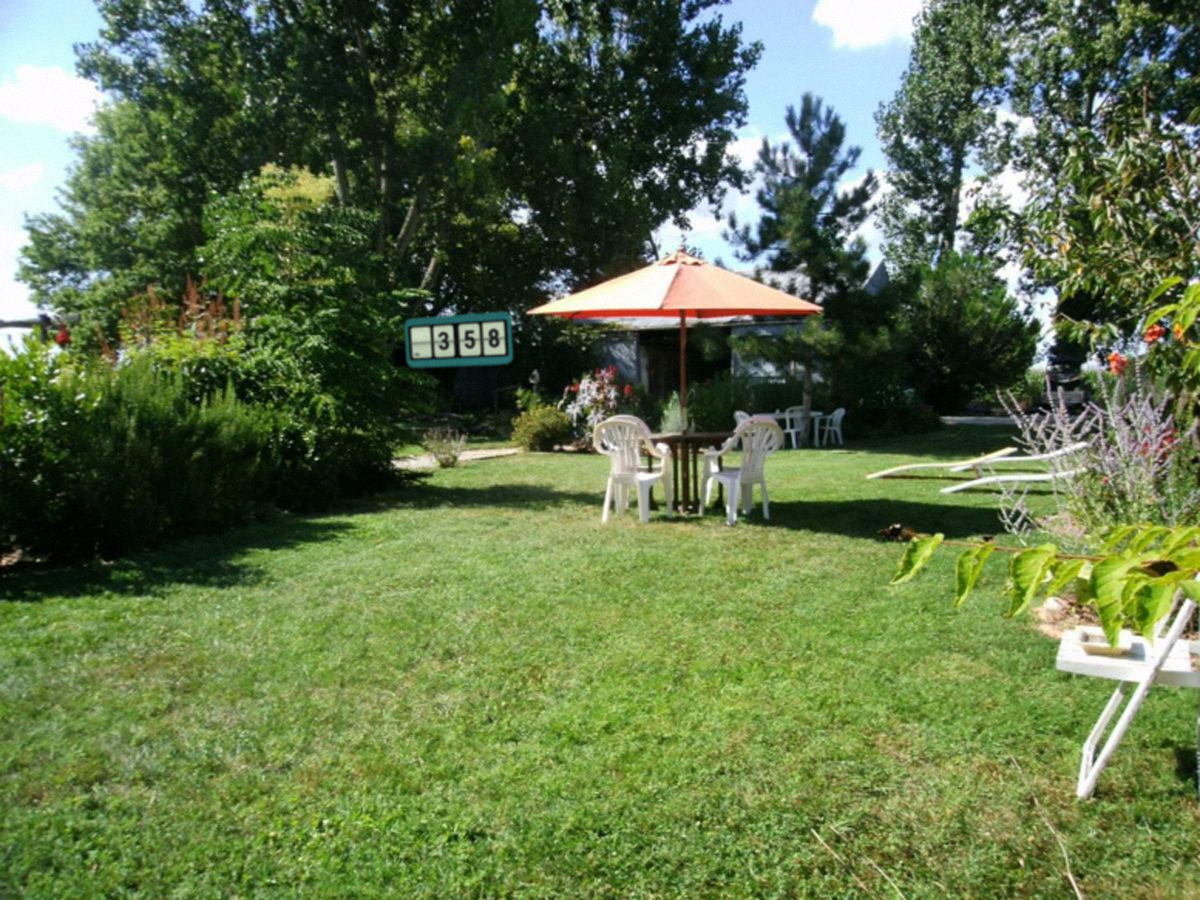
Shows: 3h58
